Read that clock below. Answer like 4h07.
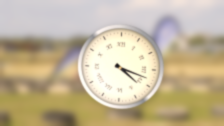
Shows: 4h18
